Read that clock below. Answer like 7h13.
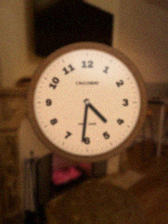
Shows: 4h31
